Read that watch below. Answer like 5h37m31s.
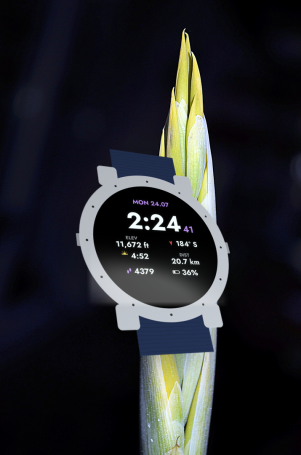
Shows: 2h24m41s
